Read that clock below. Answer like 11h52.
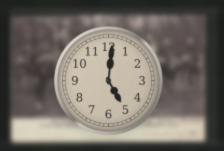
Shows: 5h01
